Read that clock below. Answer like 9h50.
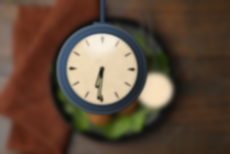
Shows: 6h31
